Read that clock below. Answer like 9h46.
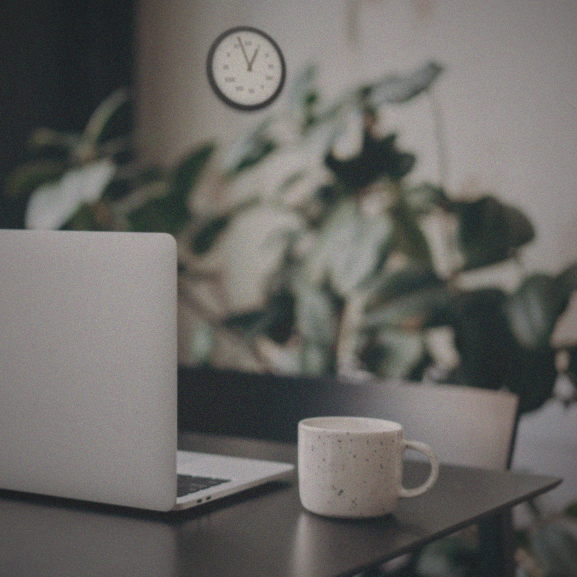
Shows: 12h57
